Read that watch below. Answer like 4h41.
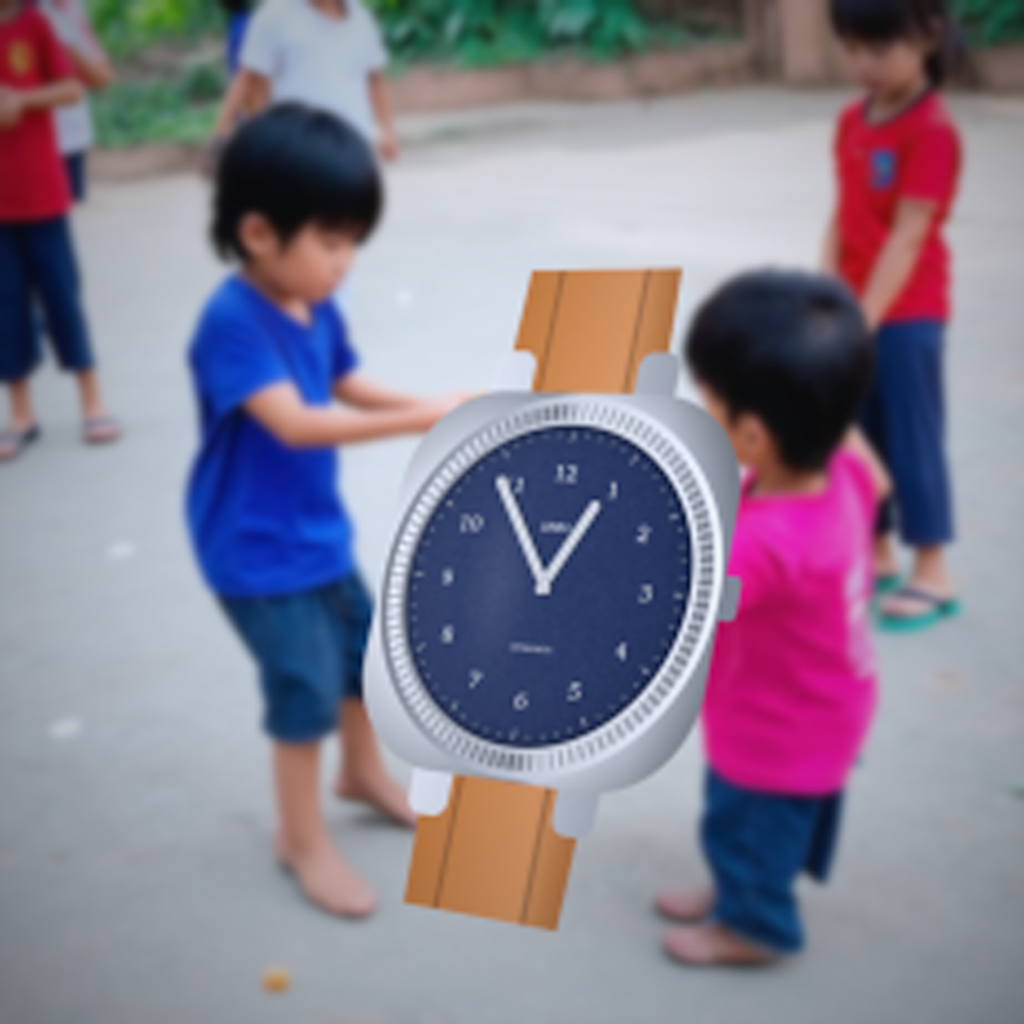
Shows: 12h54
